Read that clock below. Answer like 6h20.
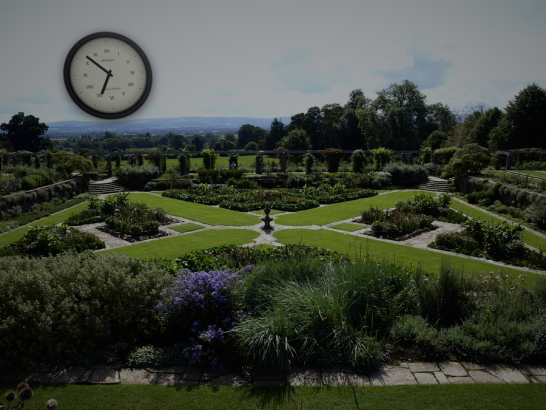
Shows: 6h52
